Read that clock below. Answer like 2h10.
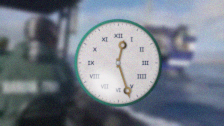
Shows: 12h27
